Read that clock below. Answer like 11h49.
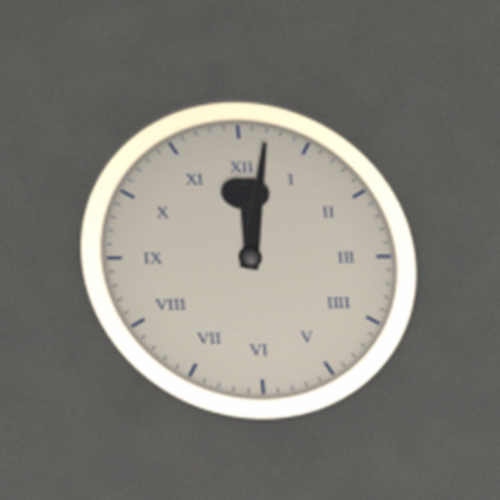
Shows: 12h02
